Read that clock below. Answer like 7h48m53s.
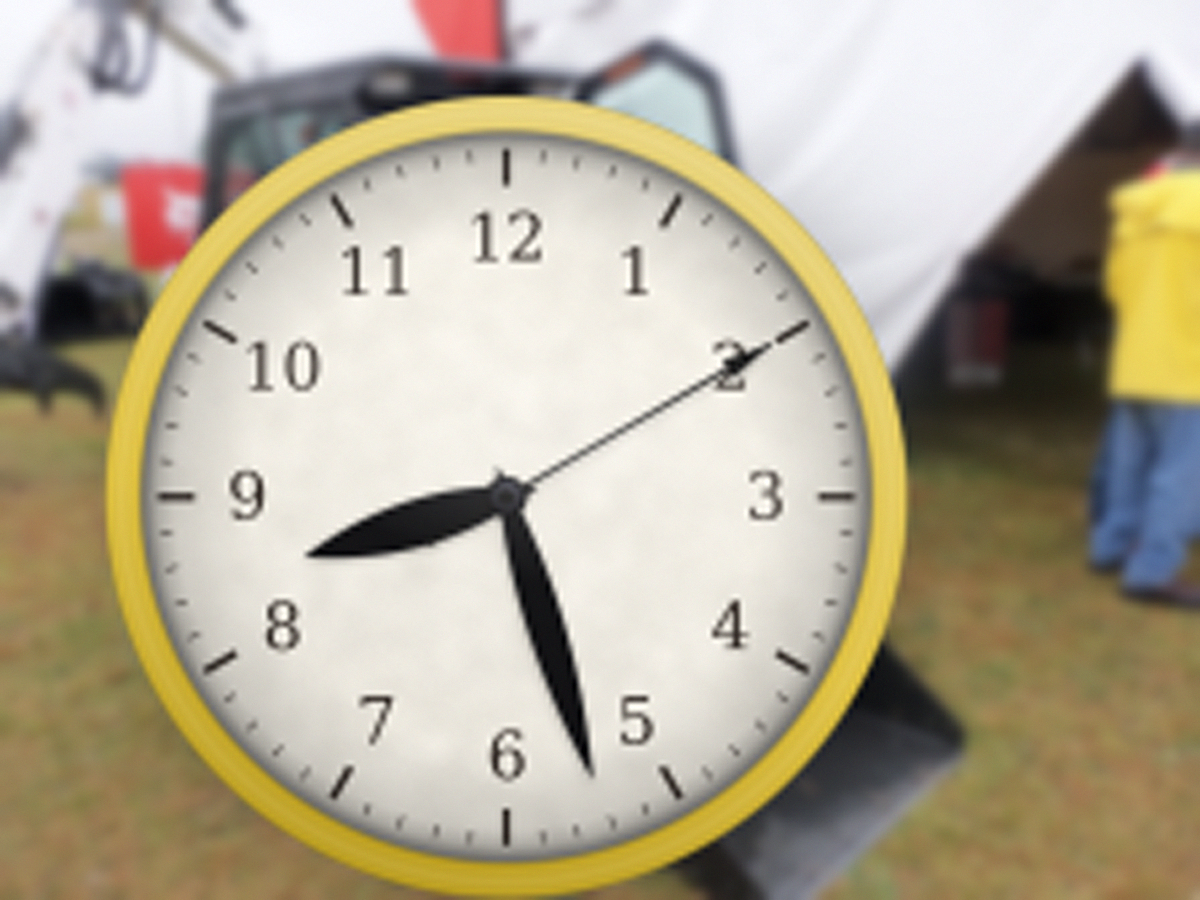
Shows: 8h27m10s
